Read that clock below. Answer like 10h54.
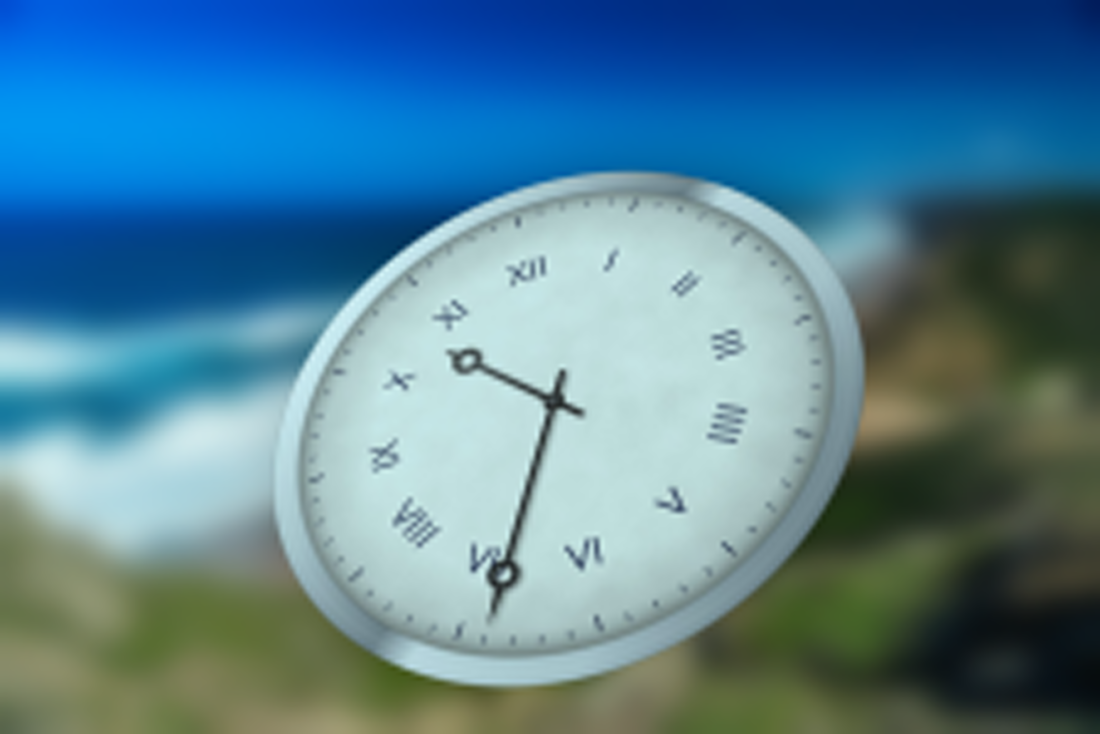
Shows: 10h34
